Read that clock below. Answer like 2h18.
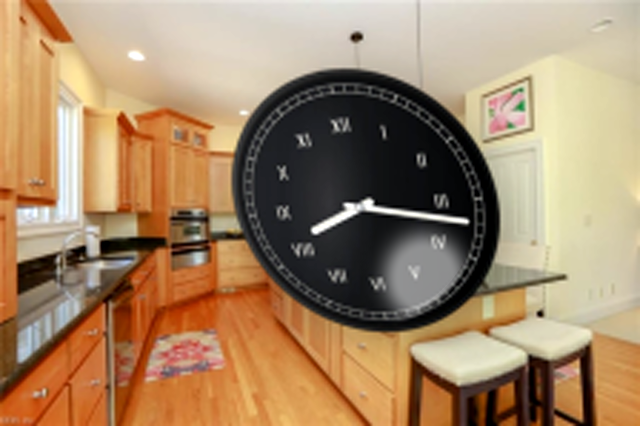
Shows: 8h17
